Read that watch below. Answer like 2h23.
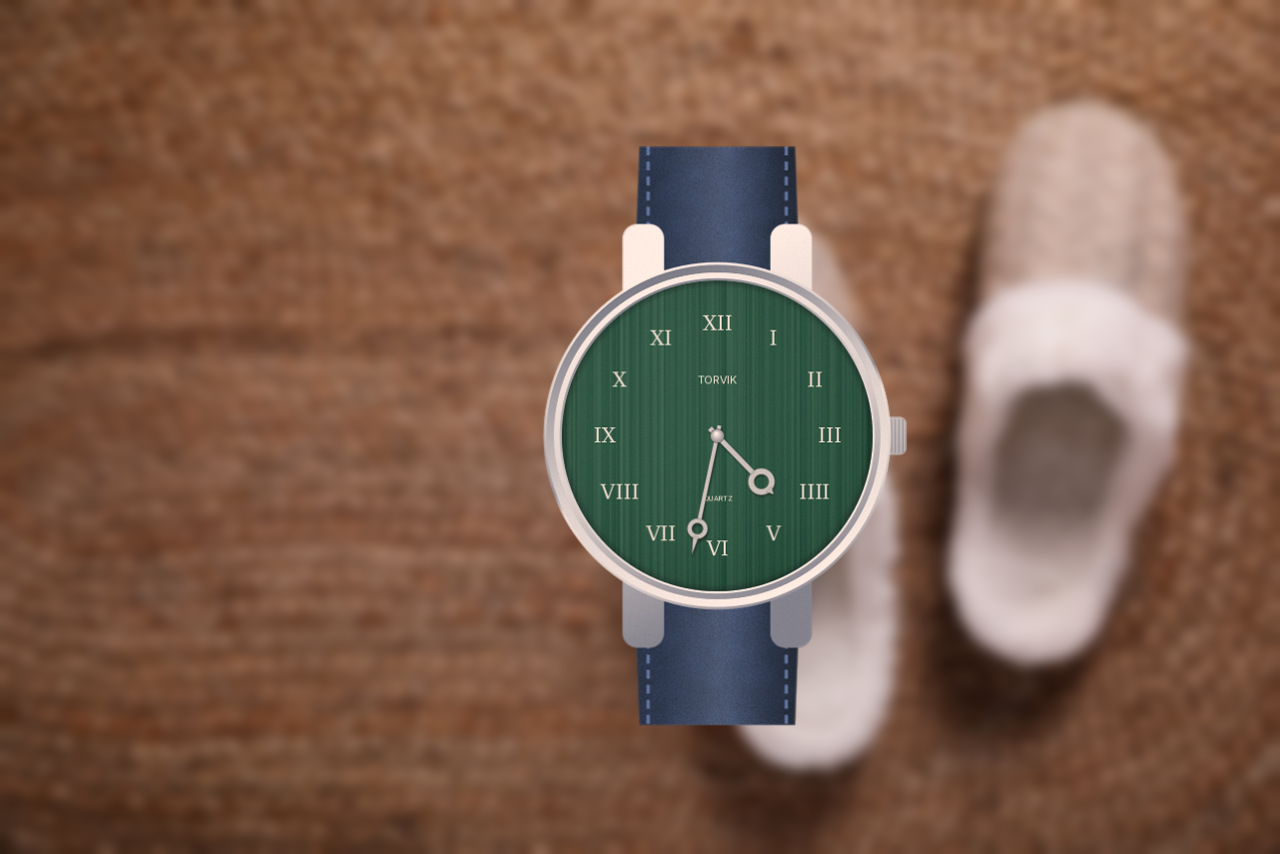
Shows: 4h32
